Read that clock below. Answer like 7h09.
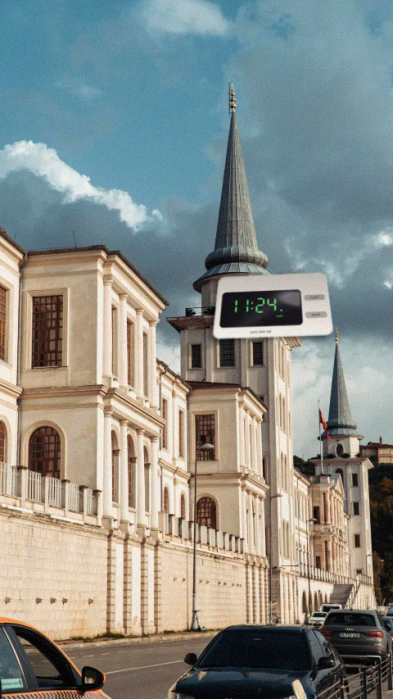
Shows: 11h24
